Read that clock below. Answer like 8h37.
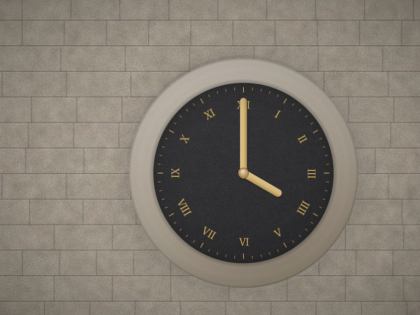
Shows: 4h00
